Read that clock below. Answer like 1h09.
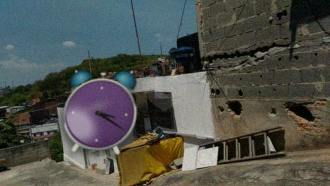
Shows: 3h20
